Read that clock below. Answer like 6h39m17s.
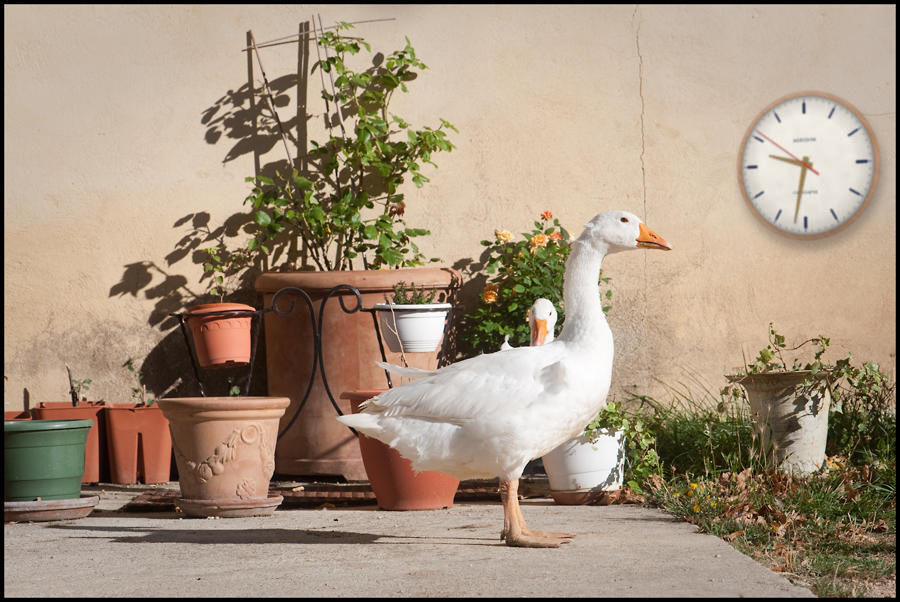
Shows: 9h31m51s
